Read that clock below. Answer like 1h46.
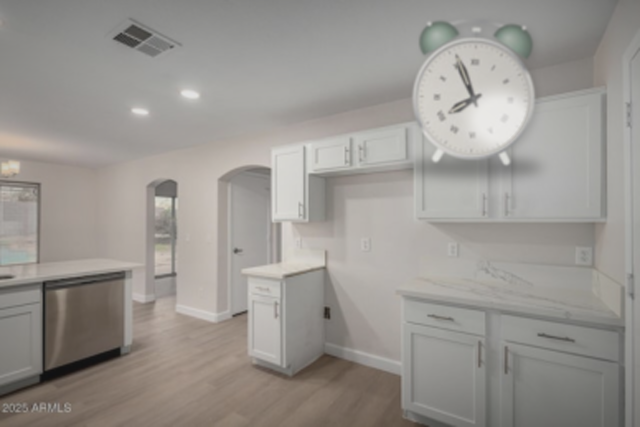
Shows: 7h56
